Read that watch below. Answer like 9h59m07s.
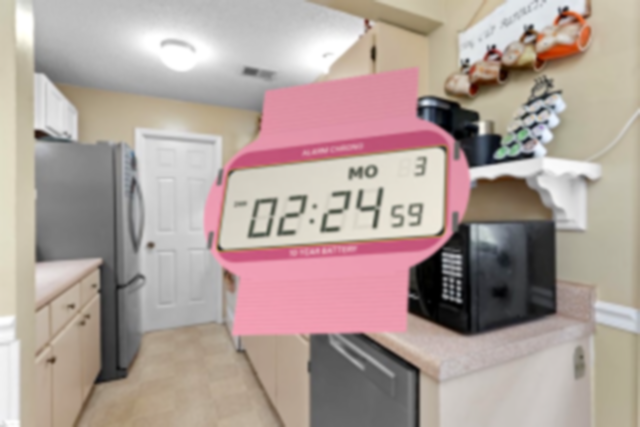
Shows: 2h24m59s
